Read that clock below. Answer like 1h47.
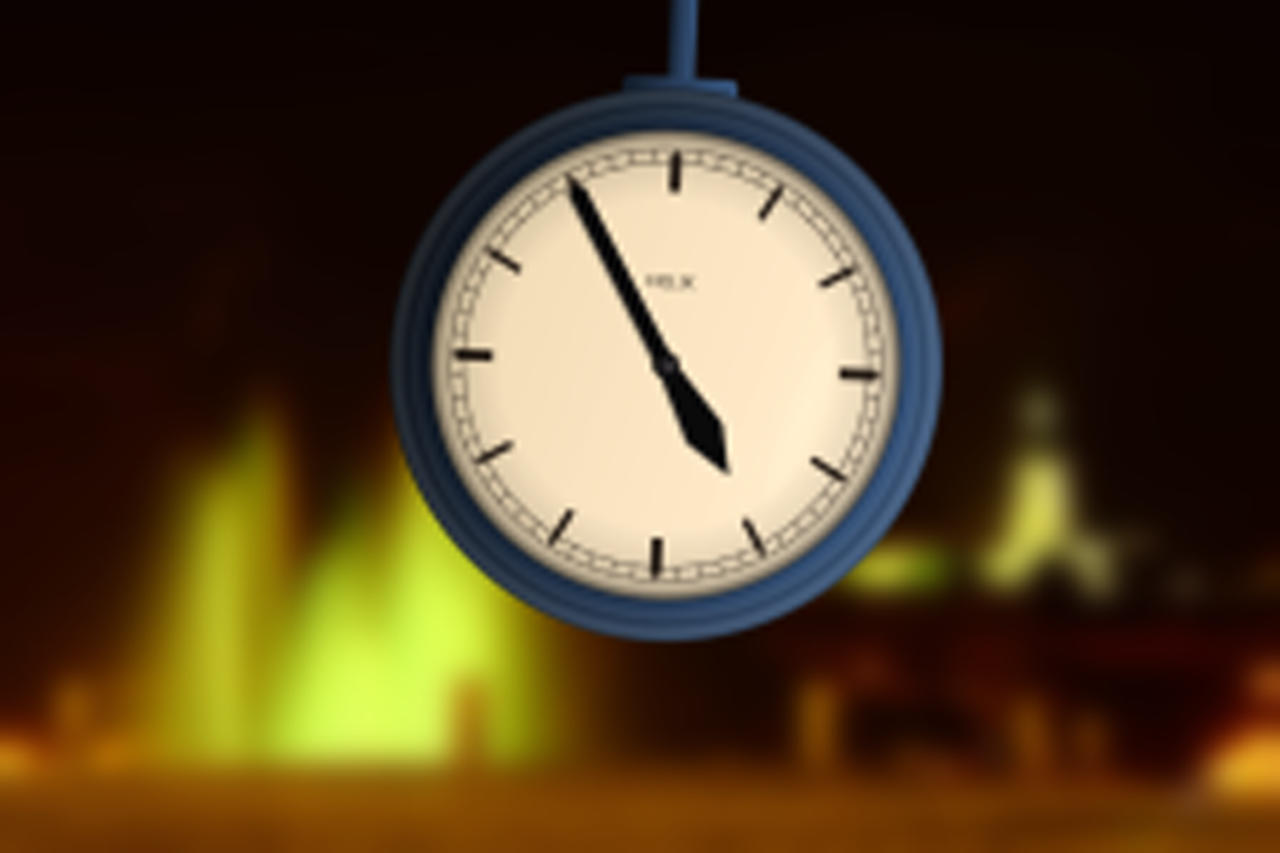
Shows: 4h55
